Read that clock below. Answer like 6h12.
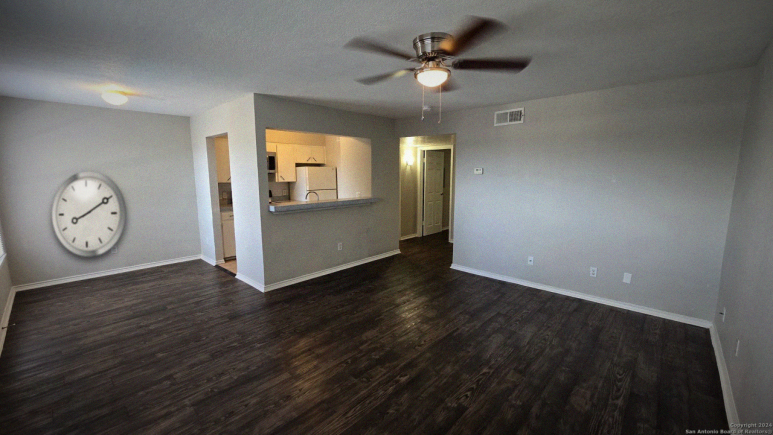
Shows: 8h10
